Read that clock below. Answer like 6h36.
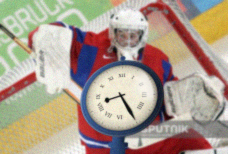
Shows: 8h25
